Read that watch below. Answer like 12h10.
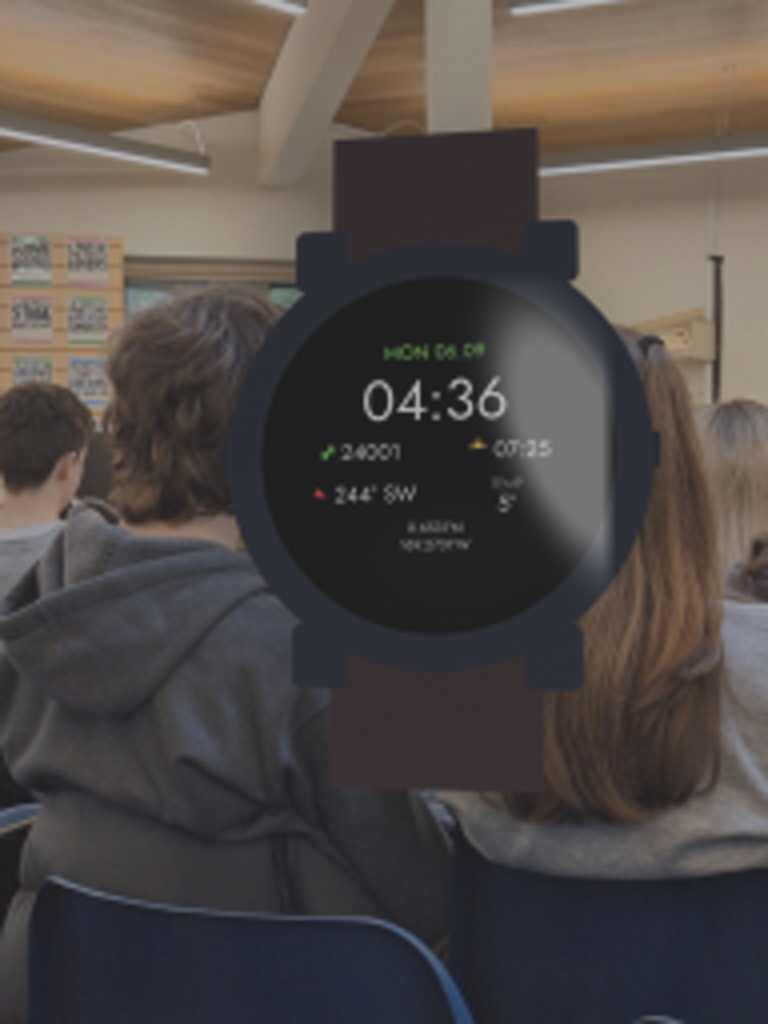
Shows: 4h36
